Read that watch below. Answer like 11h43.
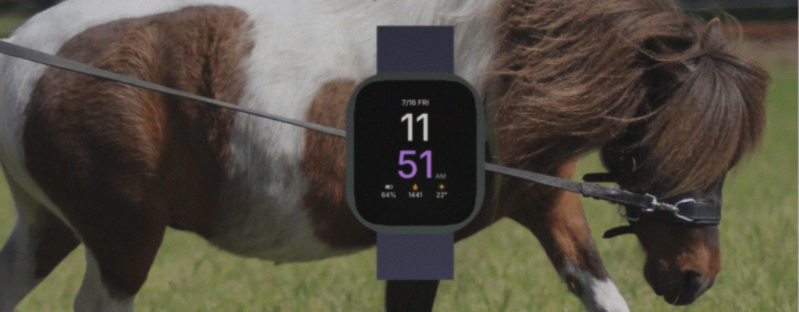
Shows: 11h51
